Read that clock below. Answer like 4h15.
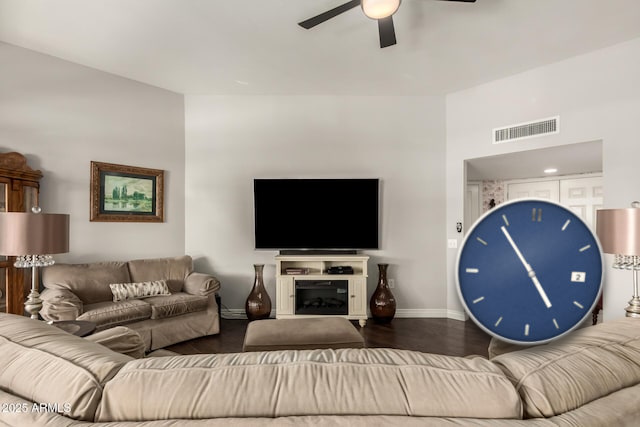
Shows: 4h54
